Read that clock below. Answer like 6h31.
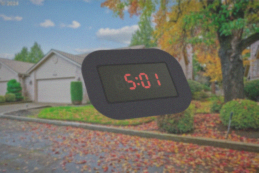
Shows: 5h01
